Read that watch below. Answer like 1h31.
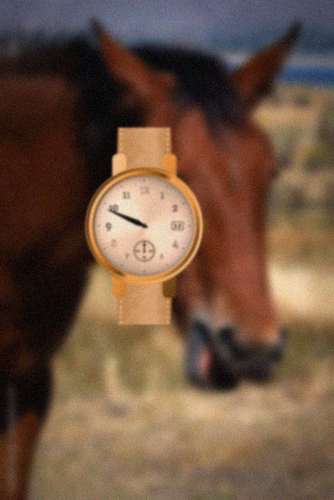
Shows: 9h49
